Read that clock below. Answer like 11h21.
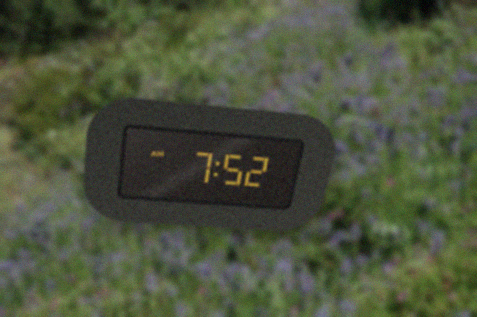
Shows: 7h52
